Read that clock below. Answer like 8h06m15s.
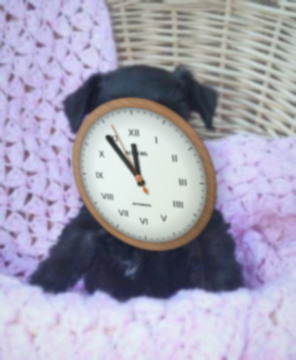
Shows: 11h53m56s
